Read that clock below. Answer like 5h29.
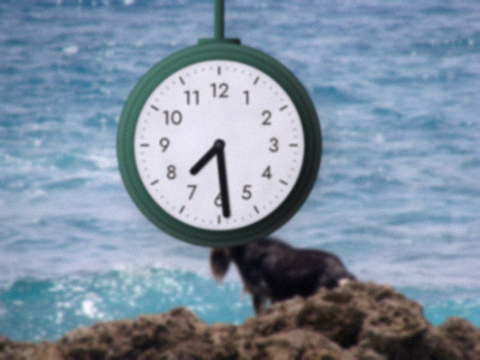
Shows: 7h29
